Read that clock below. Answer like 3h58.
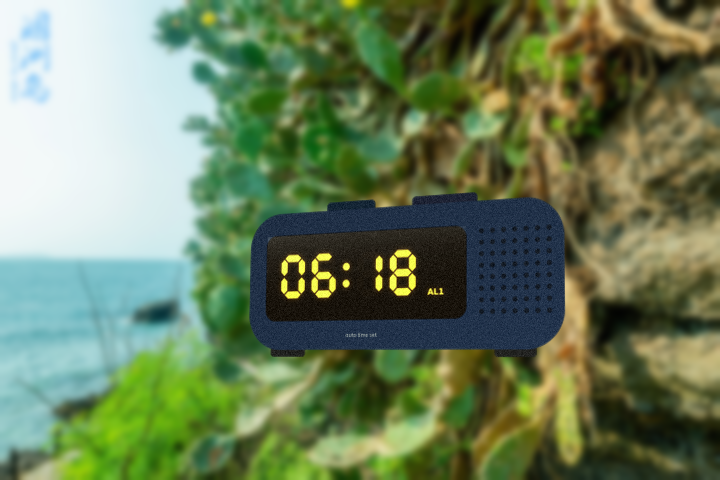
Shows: 6h18
